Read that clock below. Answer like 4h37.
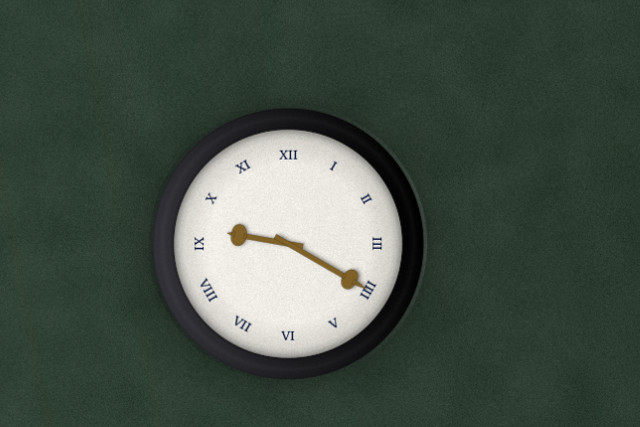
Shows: 9h20
